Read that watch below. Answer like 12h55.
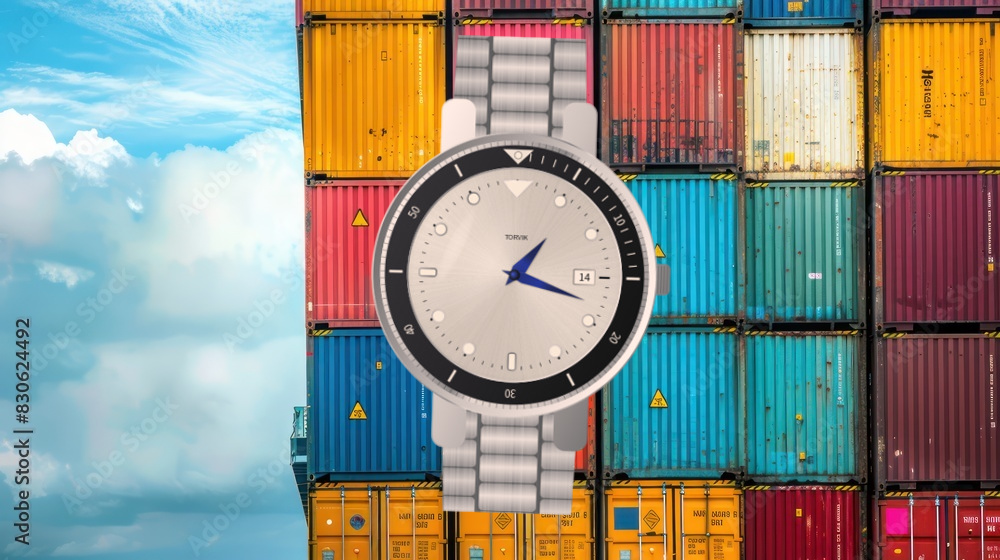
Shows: 1h18
